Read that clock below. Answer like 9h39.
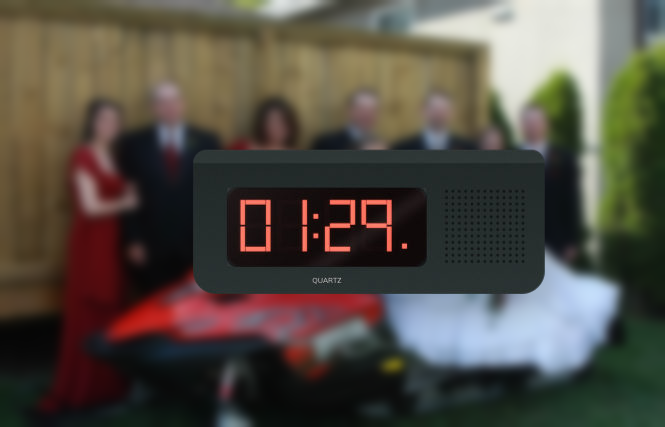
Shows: 1h29
